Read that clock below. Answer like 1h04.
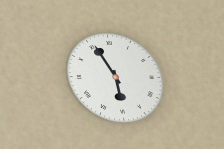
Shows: 5h56
